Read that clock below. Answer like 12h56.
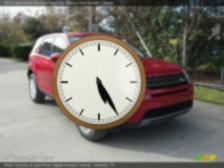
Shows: 5h25
